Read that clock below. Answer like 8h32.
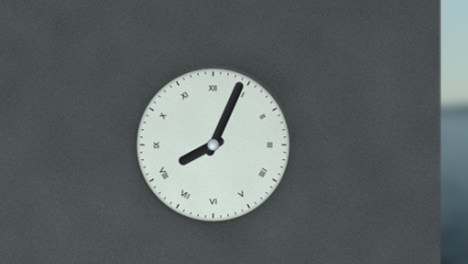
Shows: 8h04
